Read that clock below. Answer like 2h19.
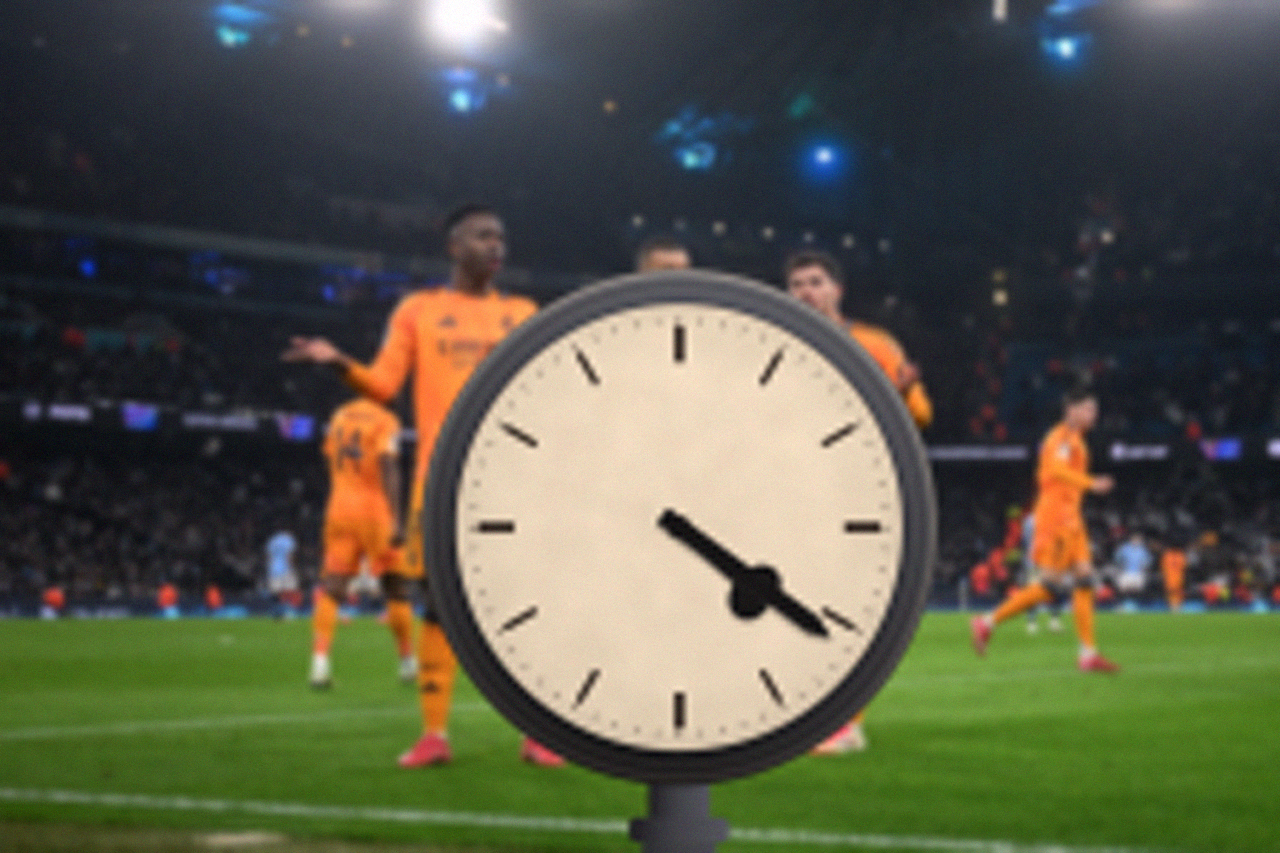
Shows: 4h21
